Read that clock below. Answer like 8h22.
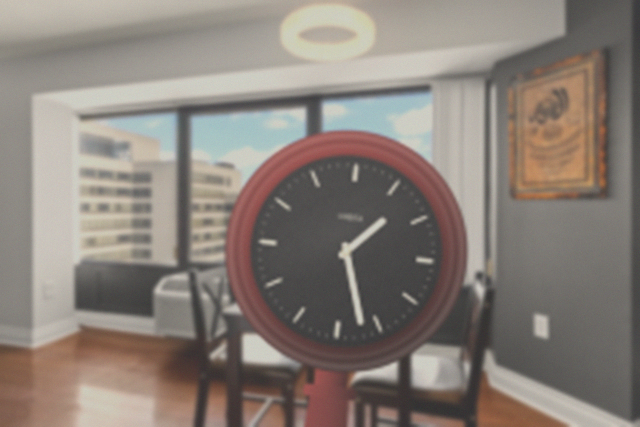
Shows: 1h27
